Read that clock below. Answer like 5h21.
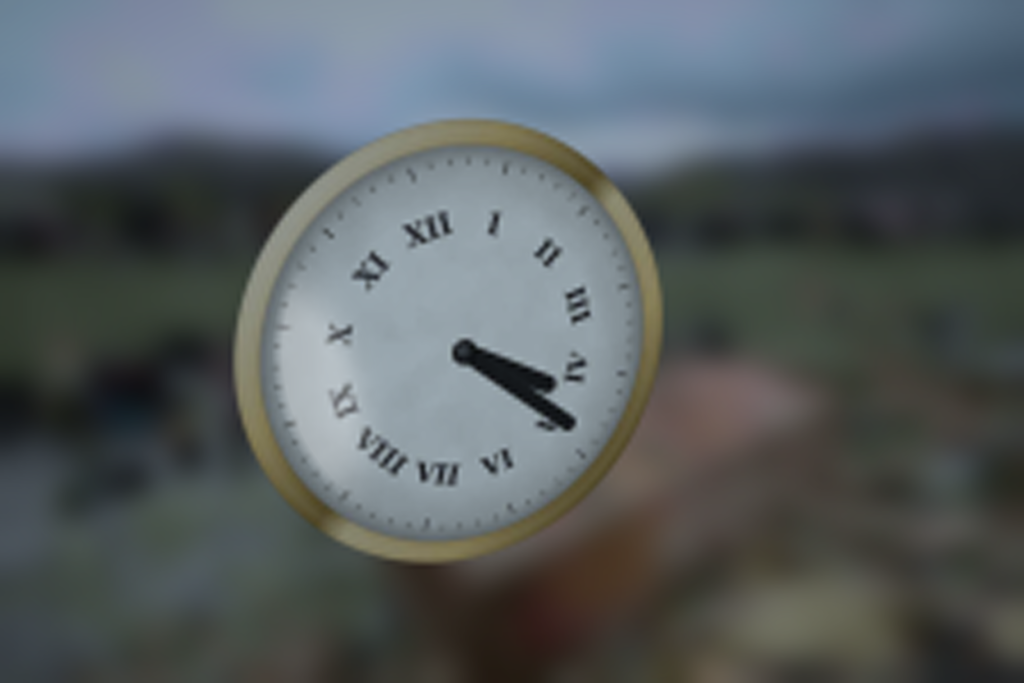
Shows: 4h24
